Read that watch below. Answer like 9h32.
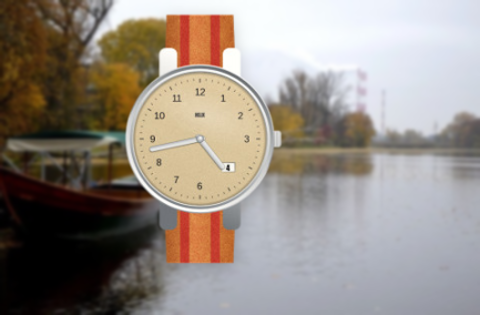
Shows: 4h43
